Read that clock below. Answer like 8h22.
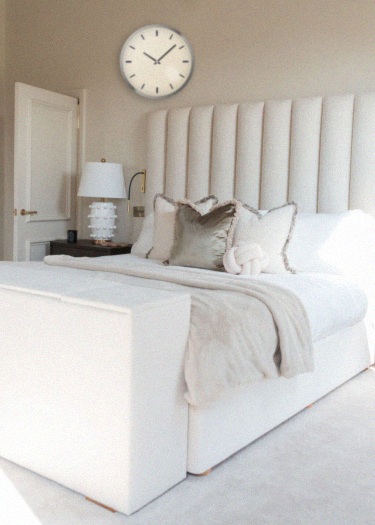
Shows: 10h08
